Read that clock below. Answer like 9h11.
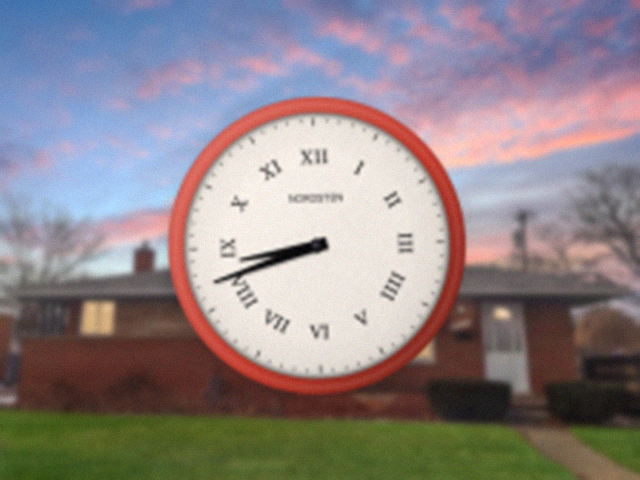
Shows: 8h42
